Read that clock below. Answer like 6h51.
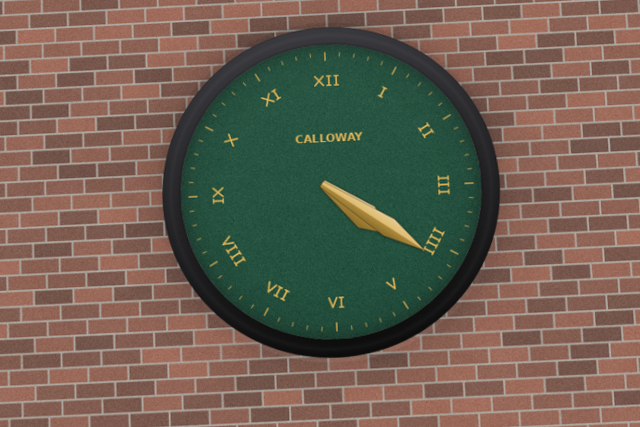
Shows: 4h21
